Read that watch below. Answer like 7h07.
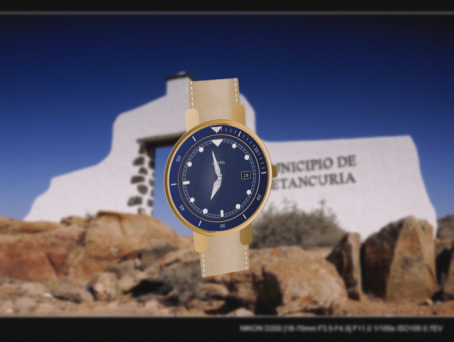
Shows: 6h58
